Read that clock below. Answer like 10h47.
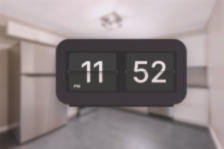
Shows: 11h52
